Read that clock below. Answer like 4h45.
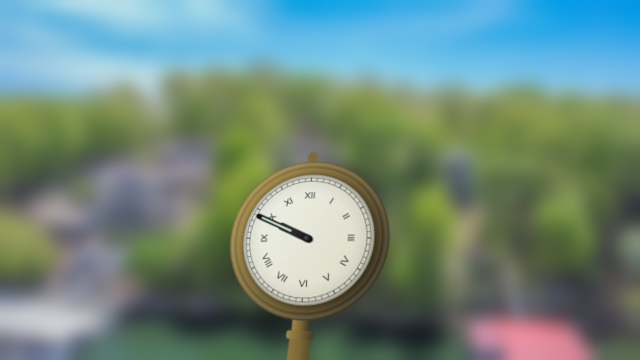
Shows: 9h49
